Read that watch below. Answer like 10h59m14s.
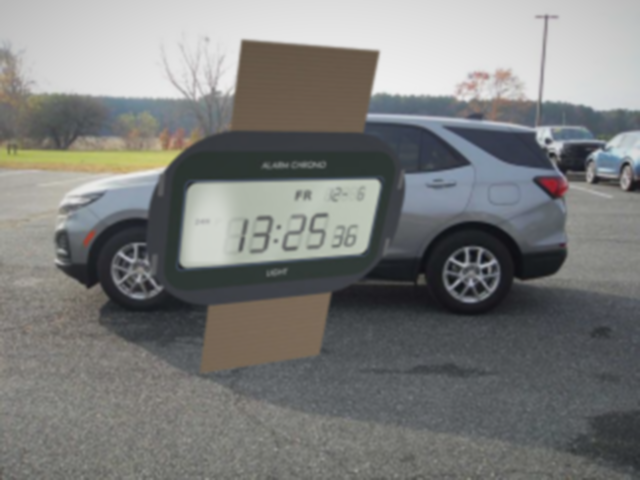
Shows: 13h25m36s
